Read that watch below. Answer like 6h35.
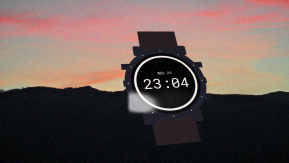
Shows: 23h04
